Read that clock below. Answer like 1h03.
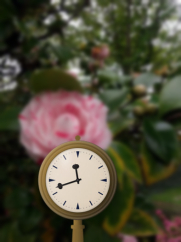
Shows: 11h42
